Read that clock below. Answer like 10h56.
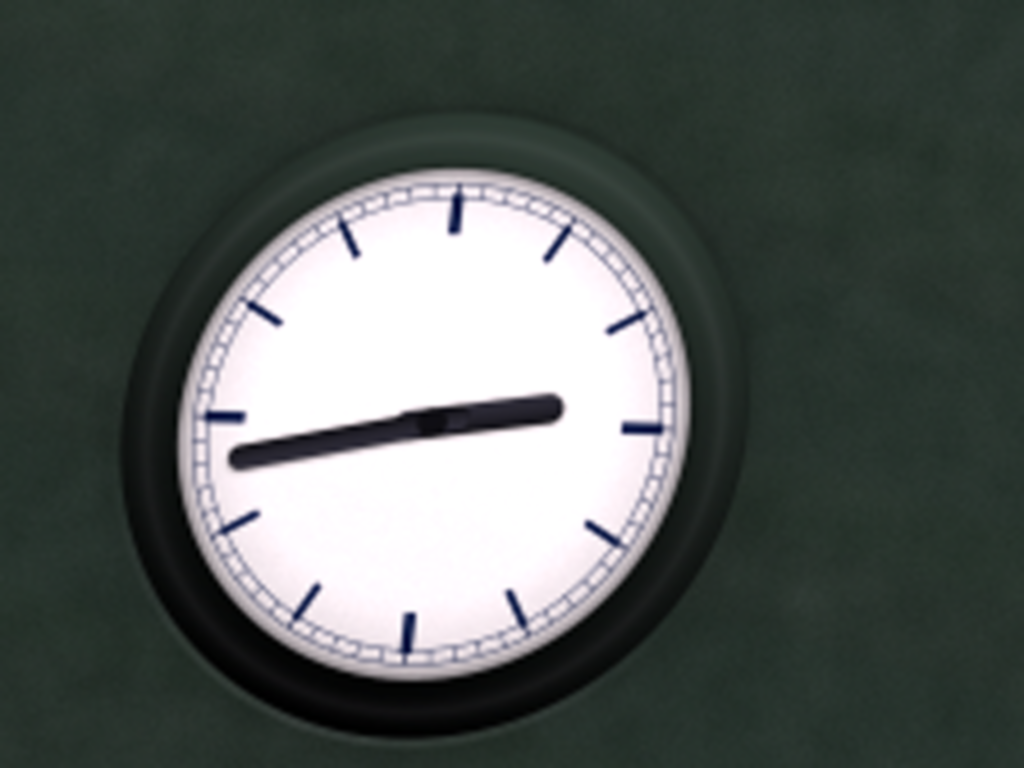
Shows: 2h43
